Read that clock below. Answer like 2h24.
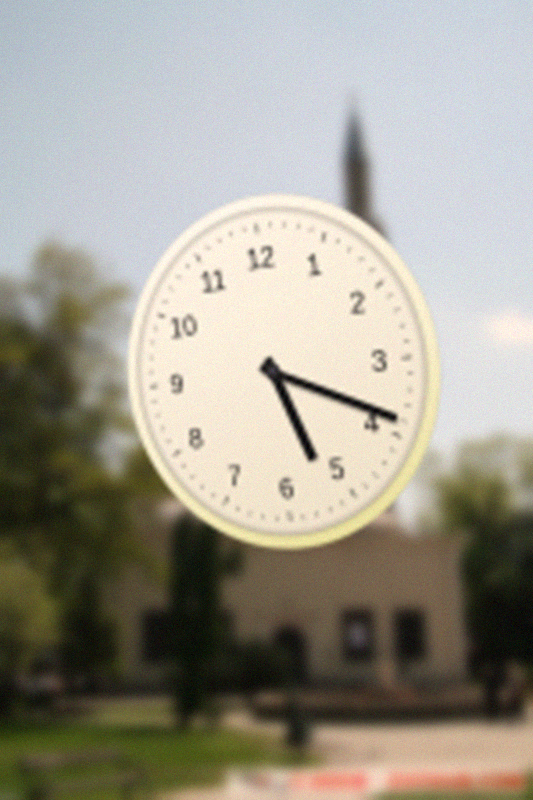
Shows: 5h19
